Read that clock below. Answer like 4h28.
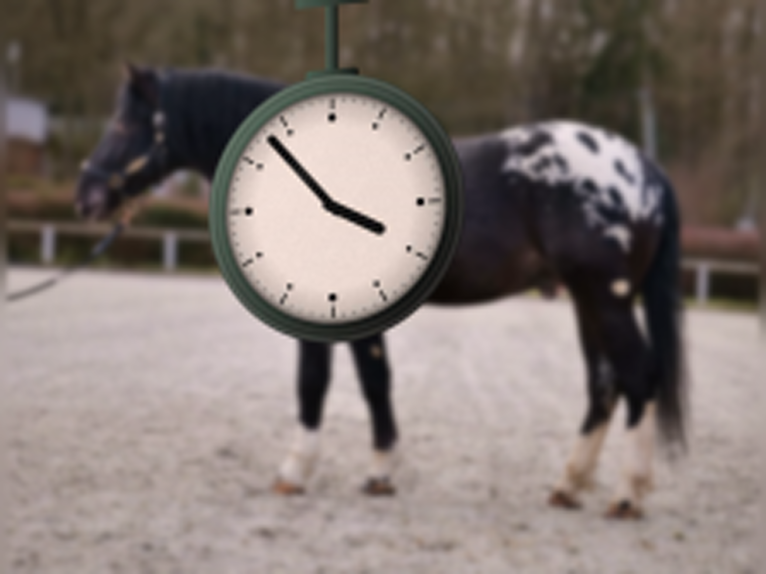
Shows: 3h53
